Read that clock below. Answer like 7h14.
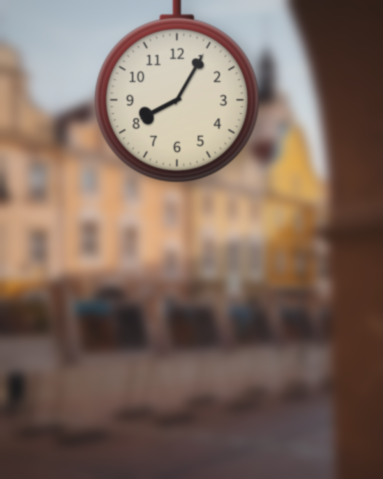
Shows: 8h05
